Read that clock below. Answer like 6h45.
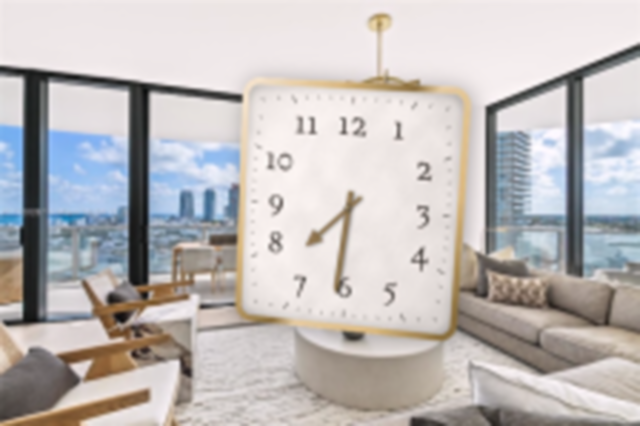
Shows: 7h31
